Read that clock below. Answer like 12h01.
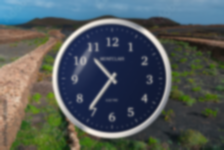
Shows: 10h36
